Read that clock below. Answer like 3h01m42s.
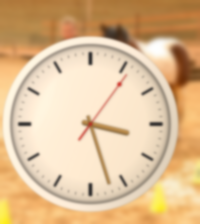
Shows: 3h27m06s
